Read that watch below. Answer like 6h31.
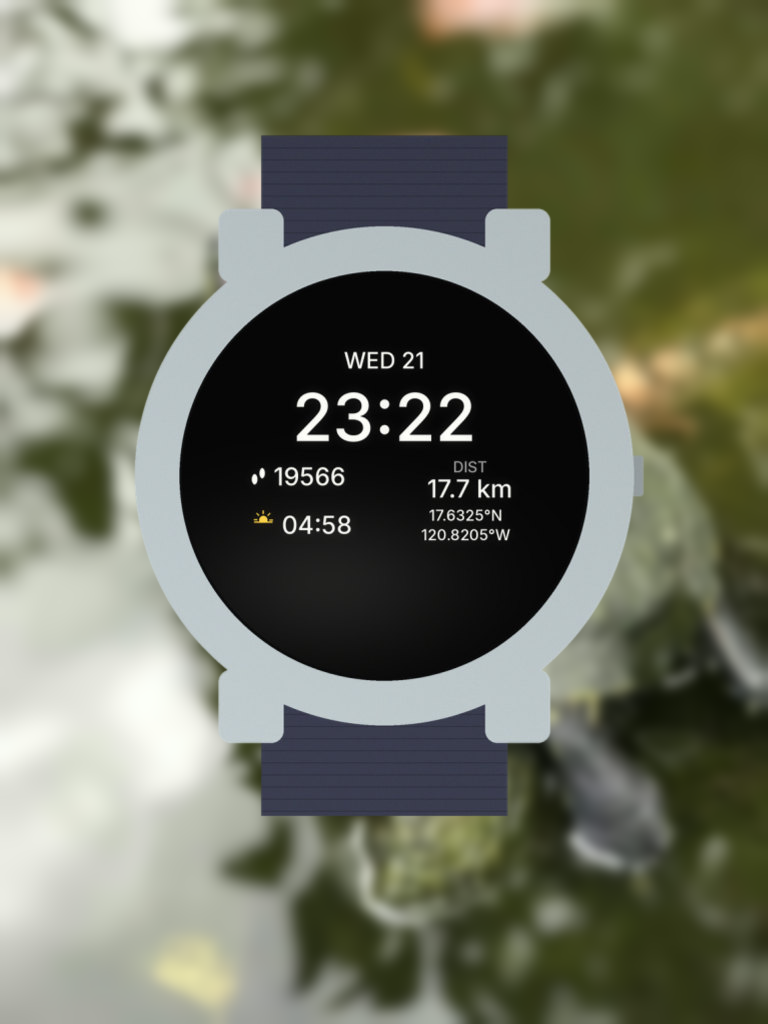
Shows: 23h22
